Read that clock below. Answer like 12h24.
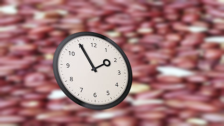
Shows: 1h55
